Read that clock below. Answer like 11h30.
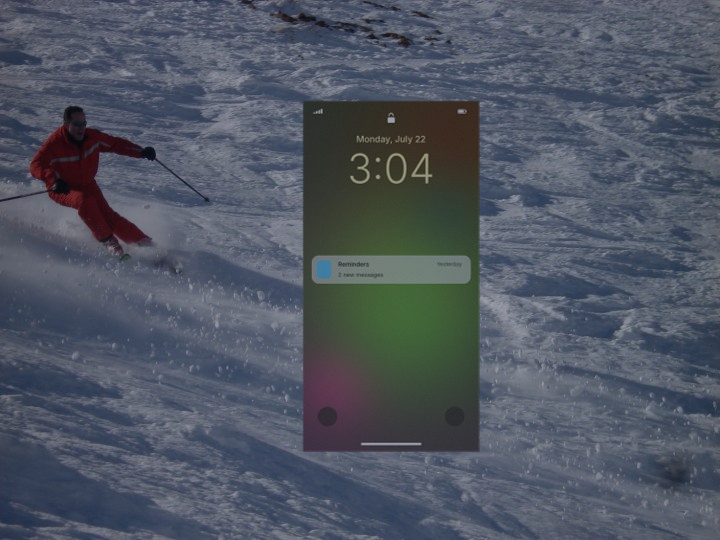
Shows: 3h04
